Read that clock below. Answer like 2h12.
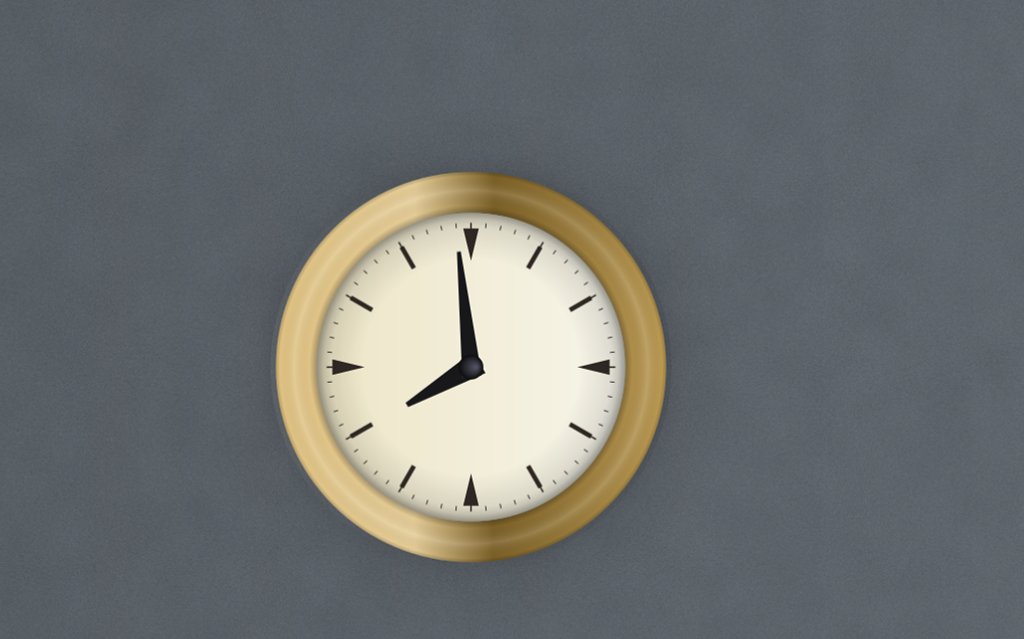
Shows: 7h59
